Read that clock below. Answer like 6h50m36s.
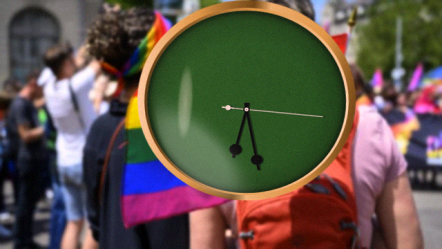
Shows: 6h28m16s
